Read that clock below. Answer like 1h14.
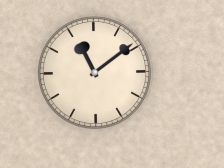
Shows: 11h09
